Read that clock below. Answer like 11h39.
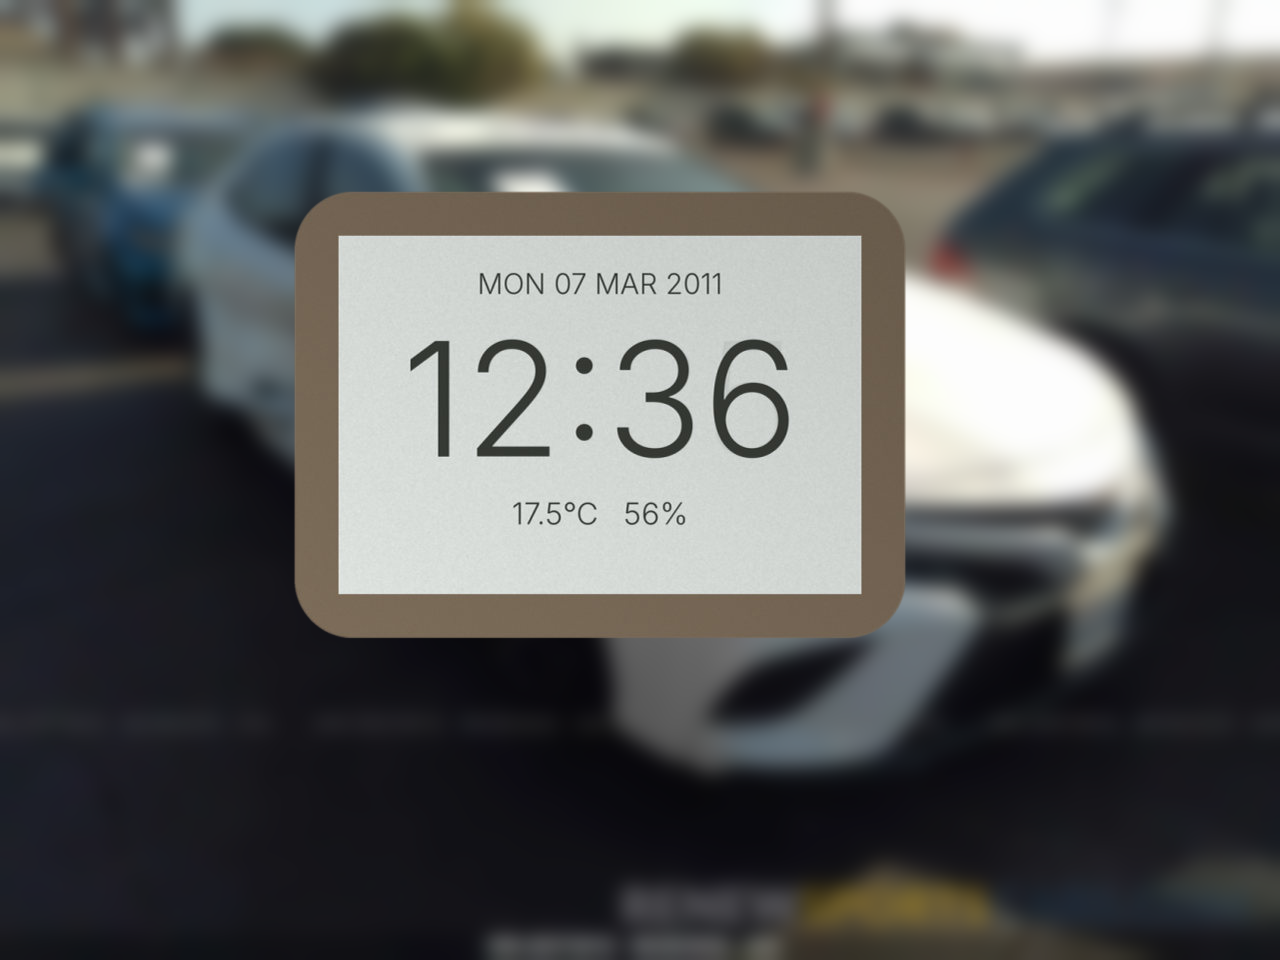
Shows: 12h36
